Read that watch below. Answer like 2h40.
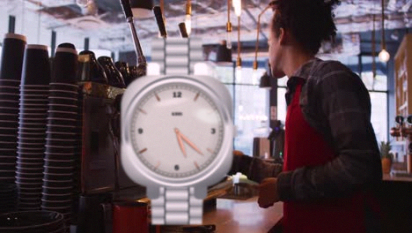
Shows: 5h22
